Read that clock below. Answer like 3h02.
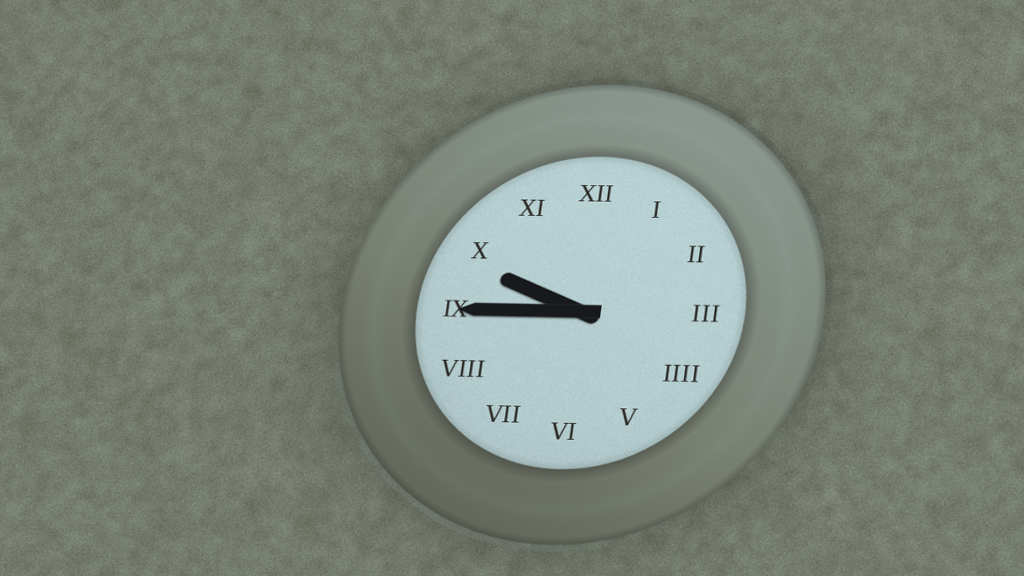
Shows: 9h45
